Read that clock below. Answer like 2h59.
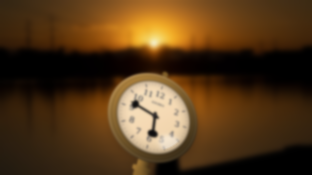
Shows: 5h47
